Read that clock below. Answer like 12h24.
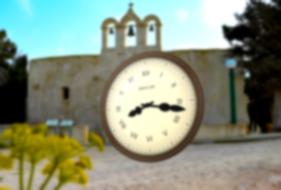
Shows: 8h17
